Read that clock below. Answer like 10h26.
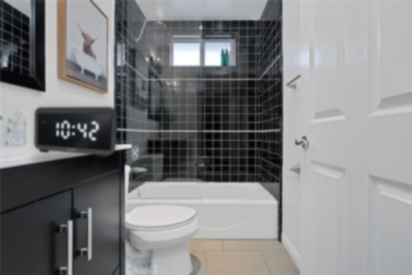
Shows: 10h42
